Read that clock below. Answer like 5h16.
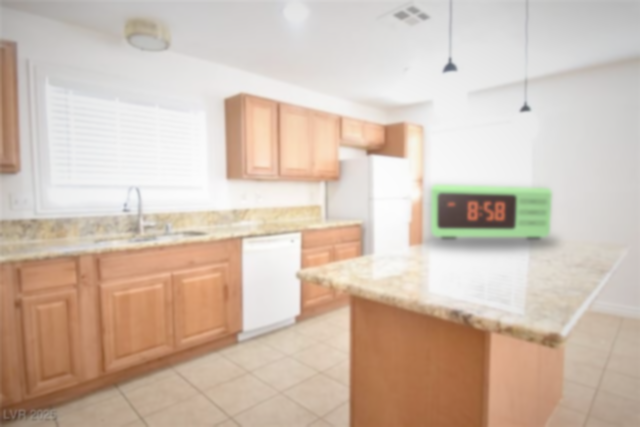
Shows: 8h58
